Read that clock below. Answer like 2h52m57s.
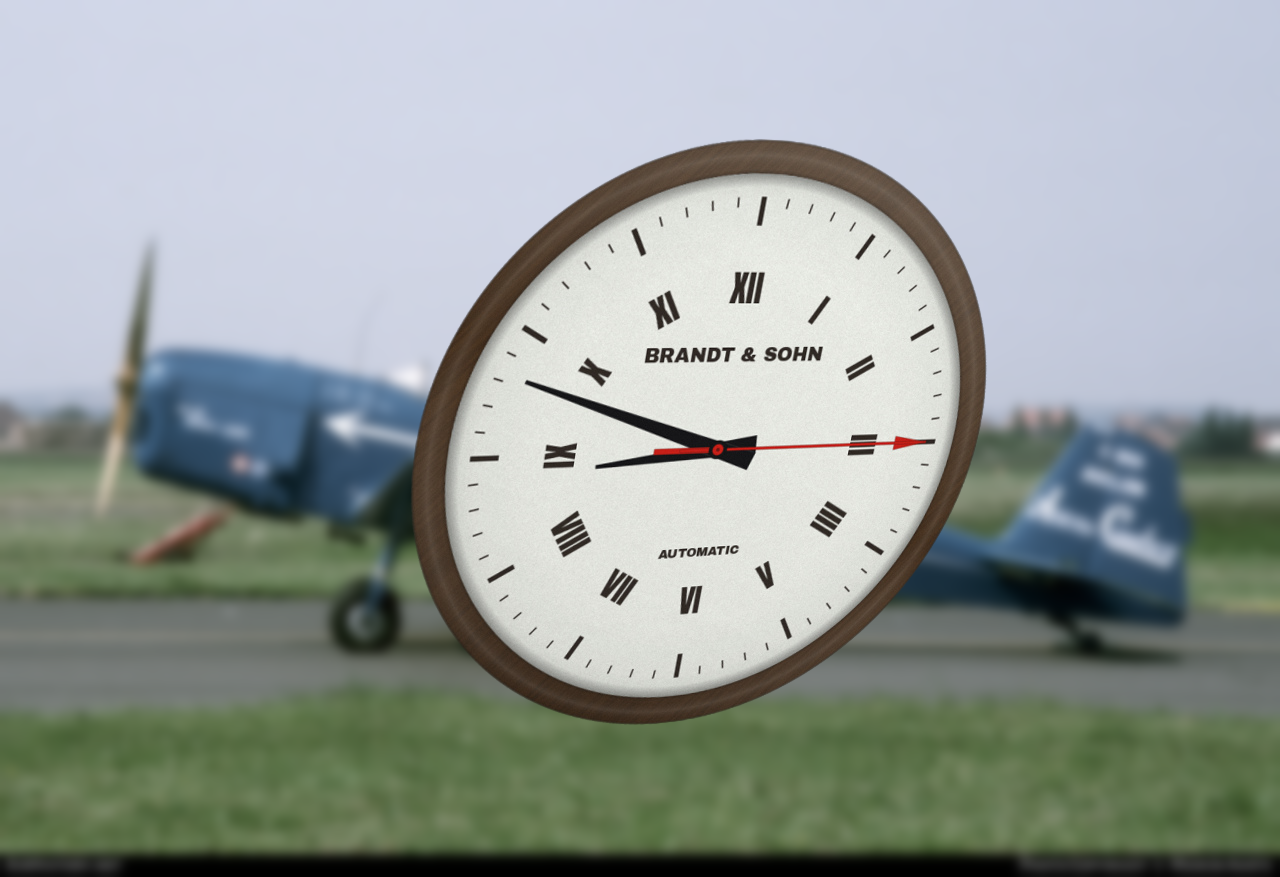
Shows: 8h48m15s
